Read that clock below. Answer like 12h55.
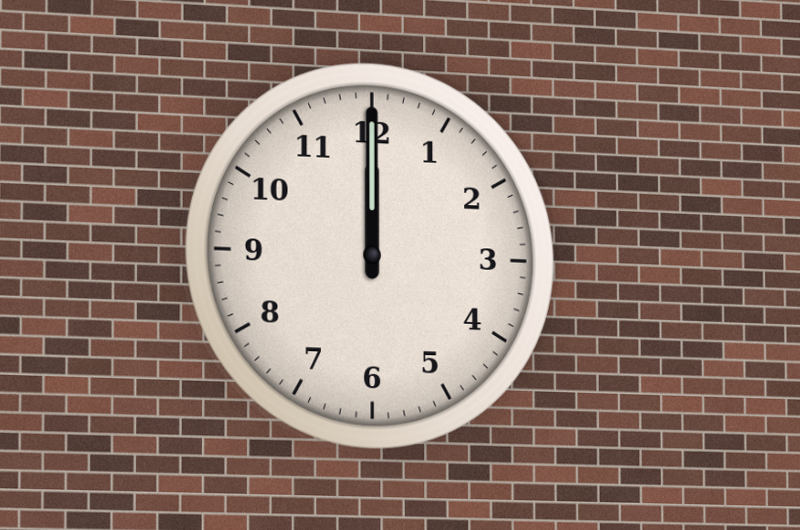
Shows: 12h00
